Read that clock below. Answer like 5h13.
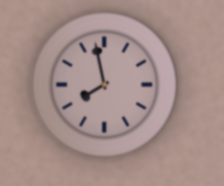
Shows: 7h58
